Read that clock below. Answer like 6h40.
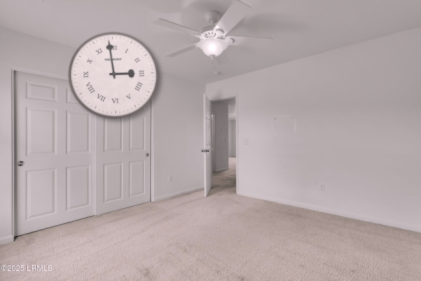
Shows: 2h59
